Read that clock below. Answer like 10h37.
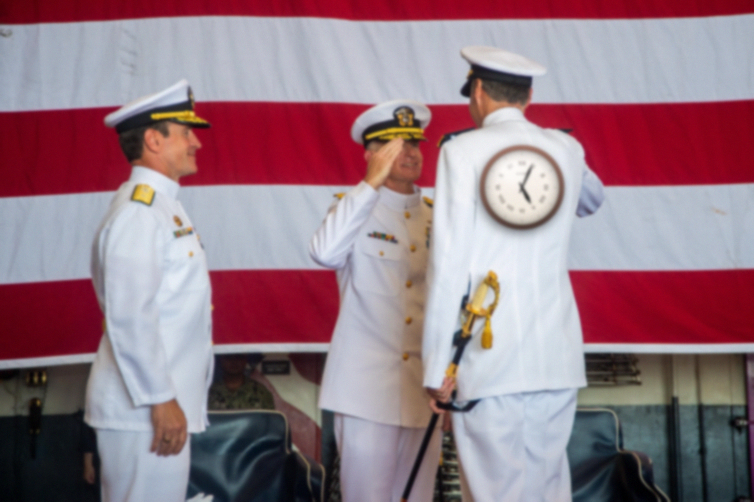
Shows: 5h04
